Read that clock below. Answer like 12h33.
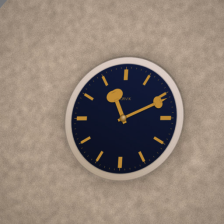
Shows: 11h11
